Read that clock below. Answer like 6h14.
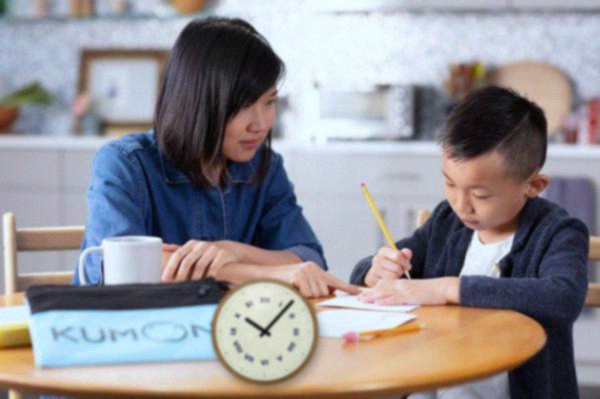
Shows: 10h07
